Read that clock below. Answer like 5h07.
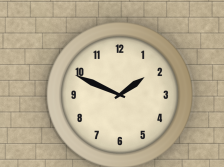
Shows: 1h49
